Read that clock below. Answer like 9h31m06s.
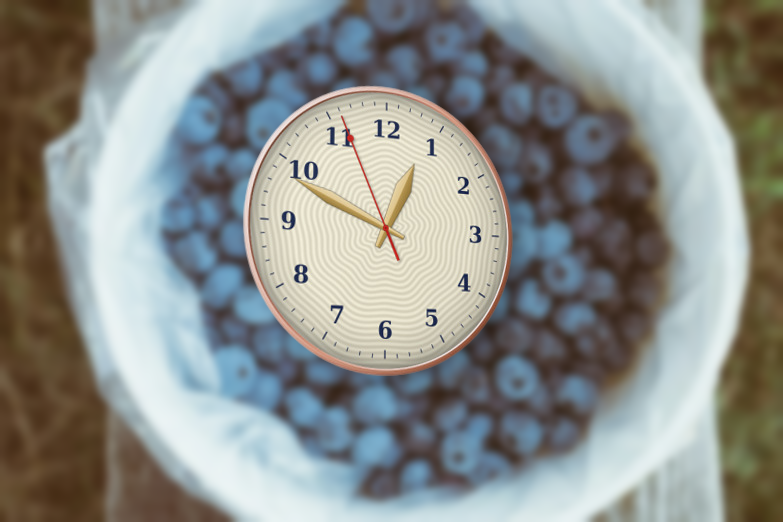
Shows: 12h48m56s
